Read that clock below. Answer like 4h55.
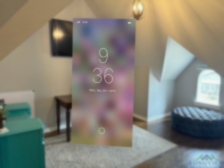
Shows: 9h36
